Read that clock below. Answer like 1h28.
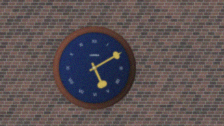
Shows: 5h10
